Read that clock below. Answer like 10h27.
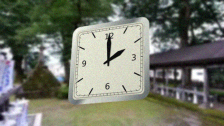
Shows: 2h00
